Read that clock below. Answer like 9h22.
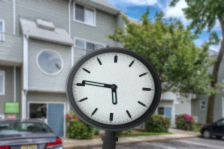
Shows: 5h46
